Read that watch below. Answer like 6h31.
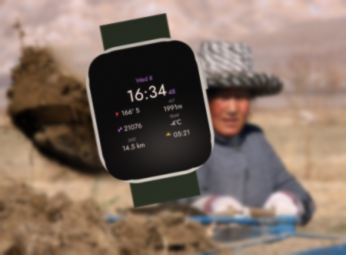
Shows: 16h34
